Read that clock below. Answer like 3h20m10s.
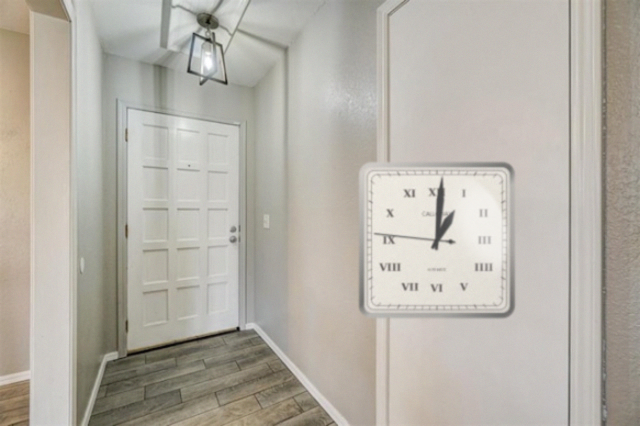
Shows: 1h00m46s
